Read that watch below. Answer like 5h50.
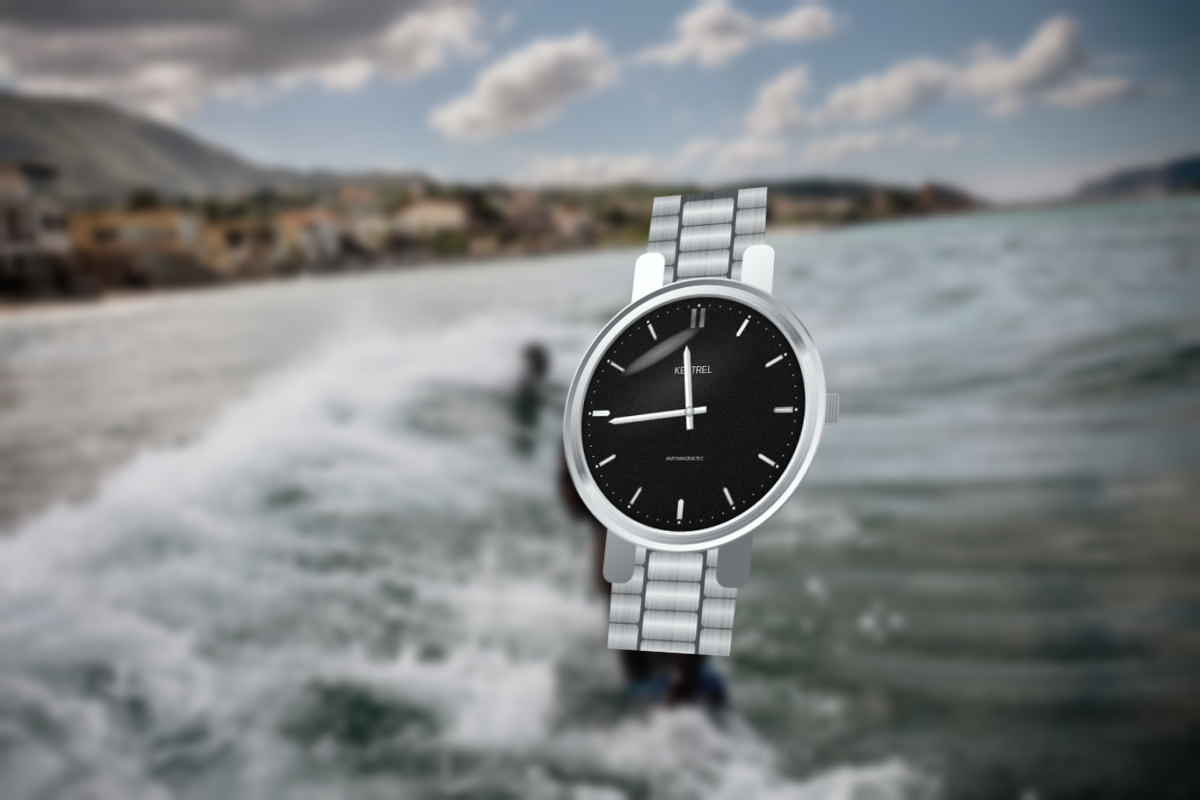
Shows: 11h44
